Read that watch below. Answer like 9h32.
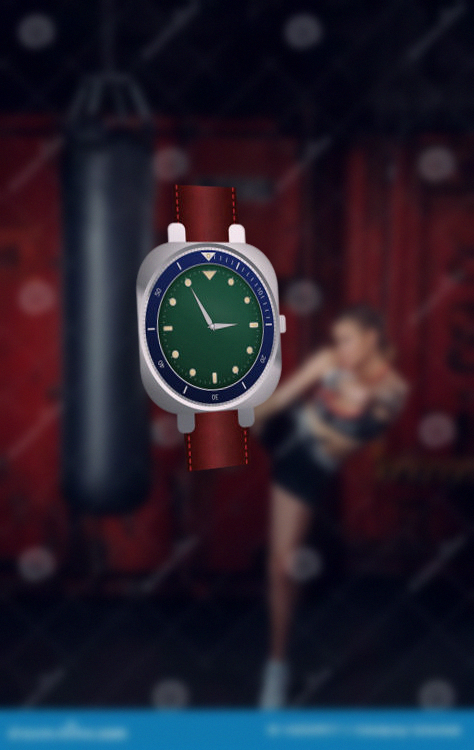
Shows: 2h55
